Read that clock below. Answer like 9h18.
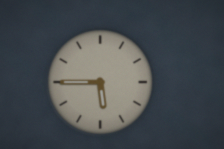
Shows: 5h45
